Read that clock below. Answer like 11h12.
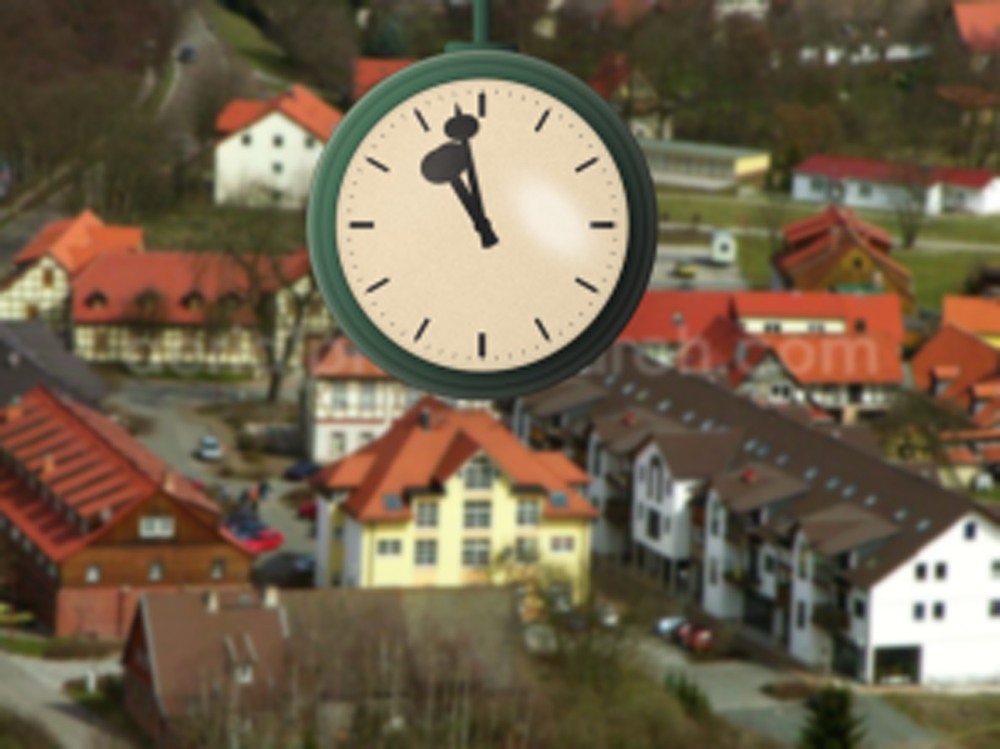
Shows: 10h58
